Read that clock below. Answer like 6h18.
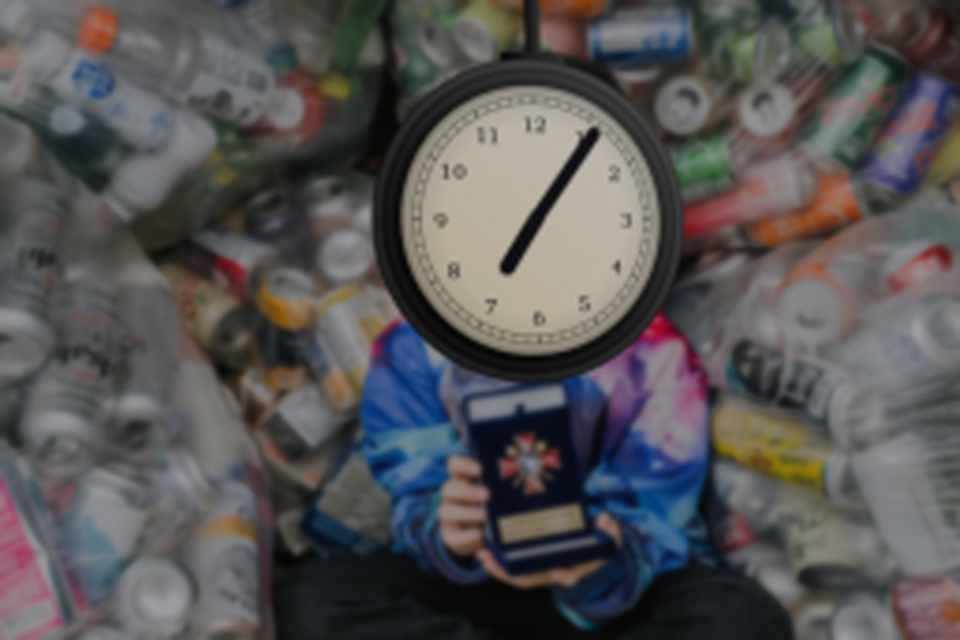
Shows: 7h06
